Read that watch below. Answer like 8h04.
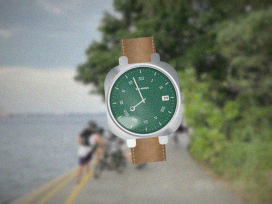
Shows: 7h57
